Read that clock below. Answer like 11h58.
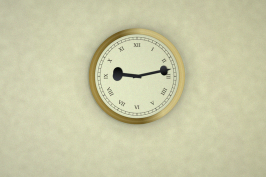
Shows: 9h13
